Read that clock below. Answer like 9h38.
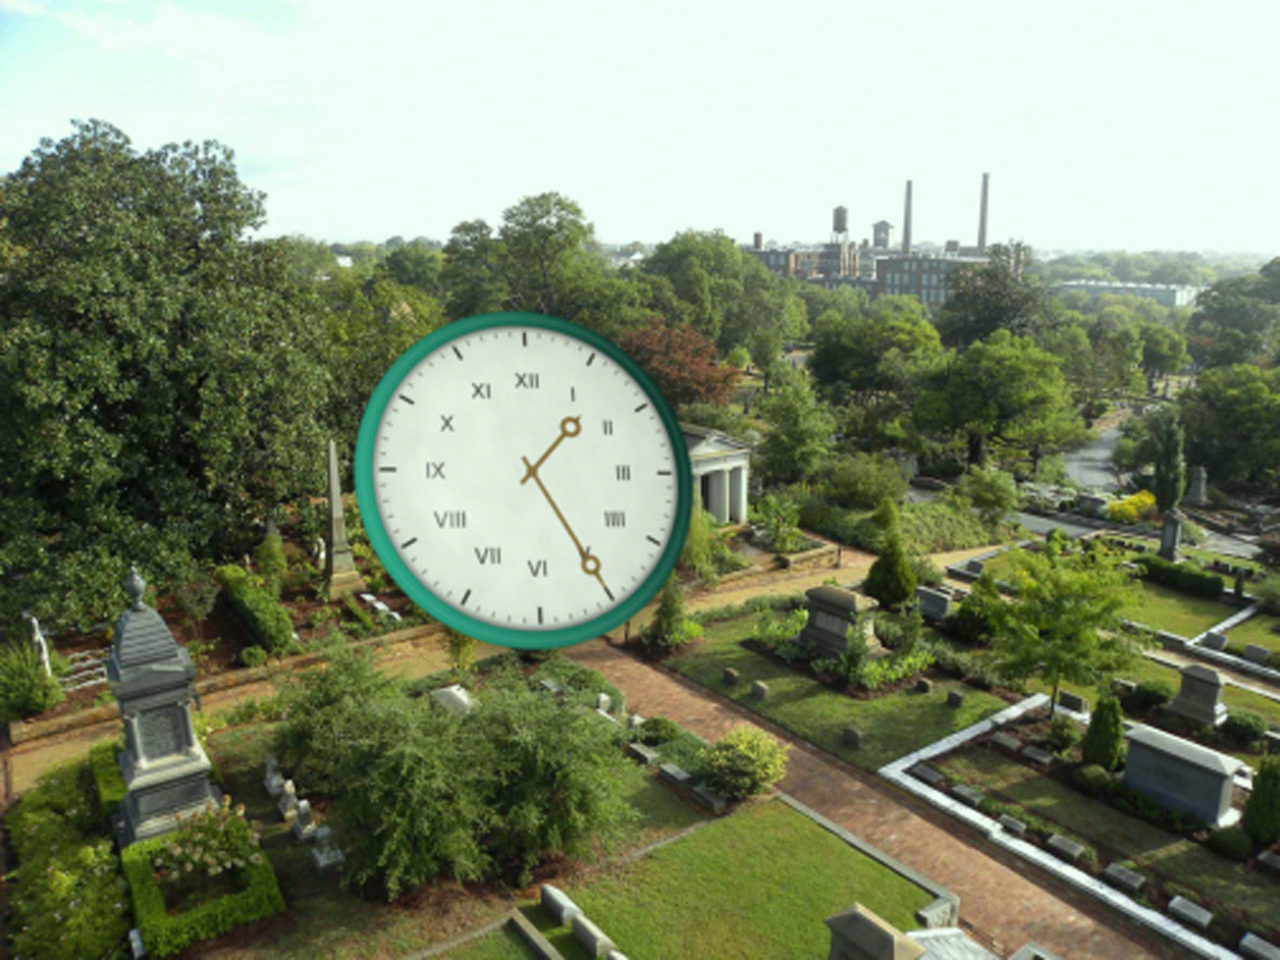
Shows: 1h25
